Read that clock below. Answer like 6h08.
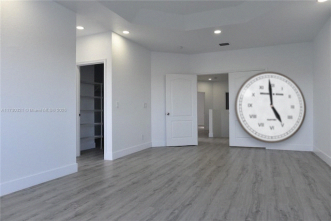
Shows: 4h59
